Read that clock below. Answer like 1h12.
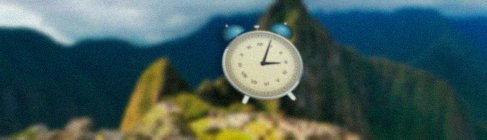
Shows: 3h04
